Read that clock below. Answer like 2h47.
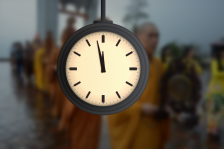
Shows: 11h58
